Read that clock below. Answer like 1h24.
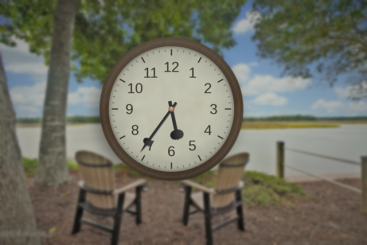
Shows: 5h36
